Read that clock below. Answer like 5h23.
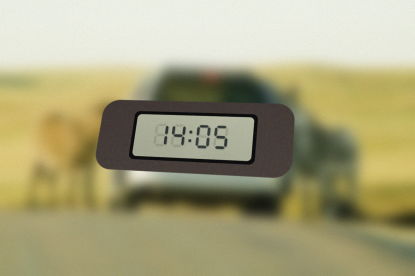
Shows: 14h05
